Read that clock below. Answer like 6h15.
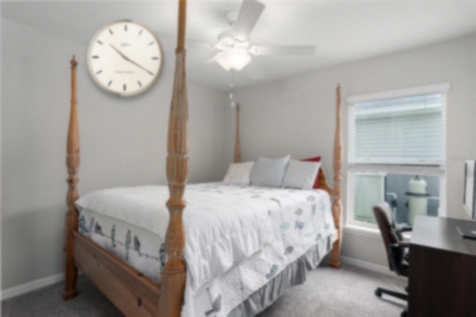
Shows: 10h20
